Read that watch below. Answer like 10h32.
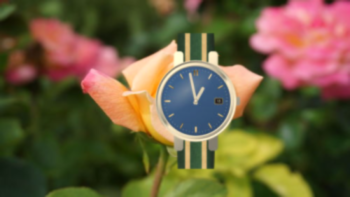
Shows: 12h58
